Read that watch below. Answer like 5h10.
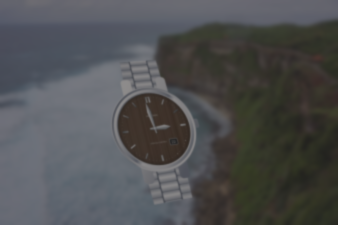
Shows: 2h59
